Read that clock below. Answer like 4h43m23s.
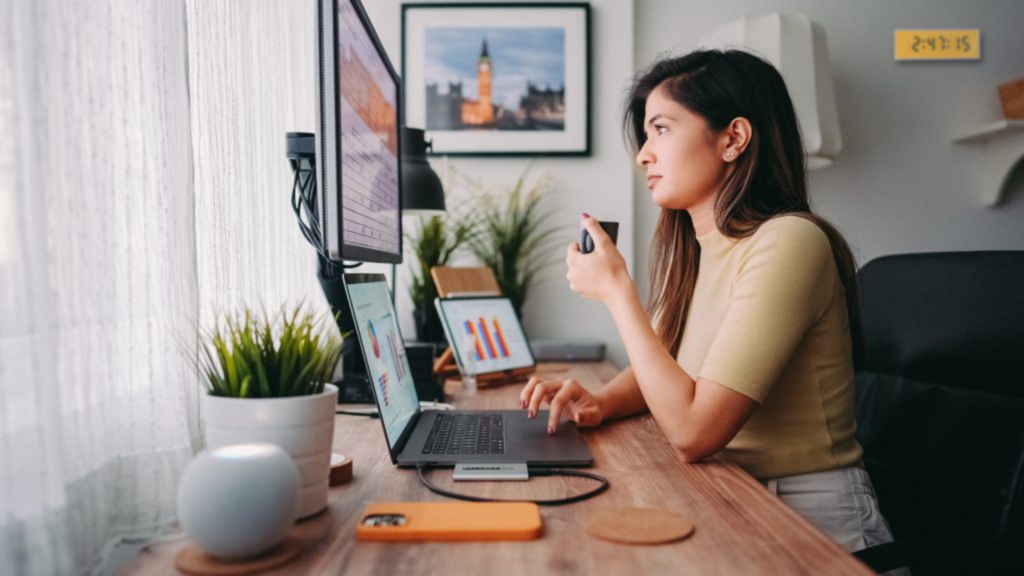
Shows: 2h47m15s
